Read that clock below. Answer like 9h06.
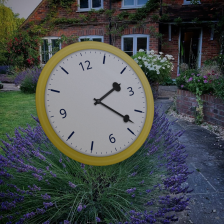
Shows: 2h23
